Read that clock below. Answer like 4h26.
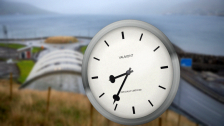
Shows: 8h36
